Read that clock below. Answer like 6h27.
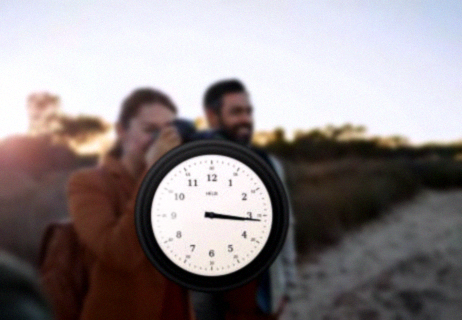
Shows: 3h16
